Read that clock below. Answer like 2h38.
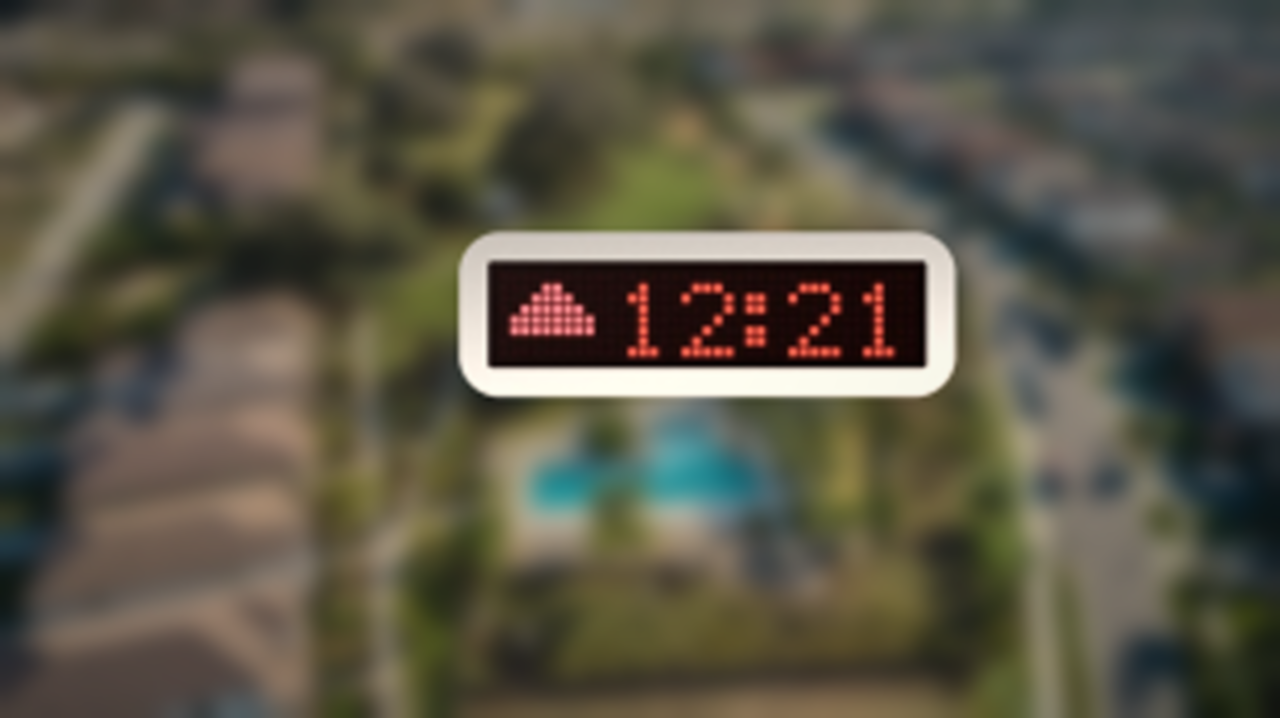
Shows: 12h21
